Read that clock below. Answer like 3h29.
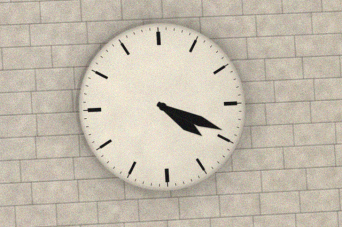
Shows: 4h19
